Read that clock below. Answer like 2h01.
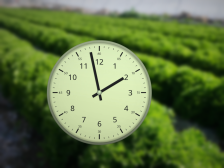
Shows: 1h58
